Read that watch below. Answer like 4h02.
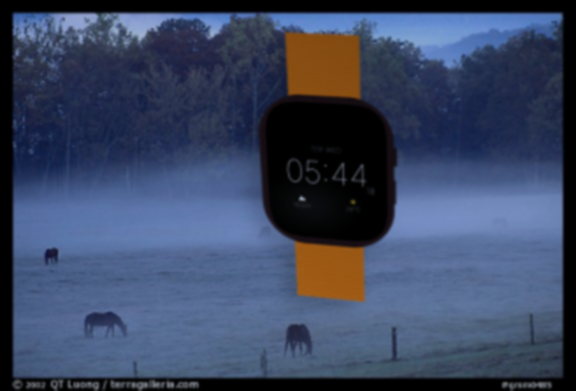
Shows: 5h44
